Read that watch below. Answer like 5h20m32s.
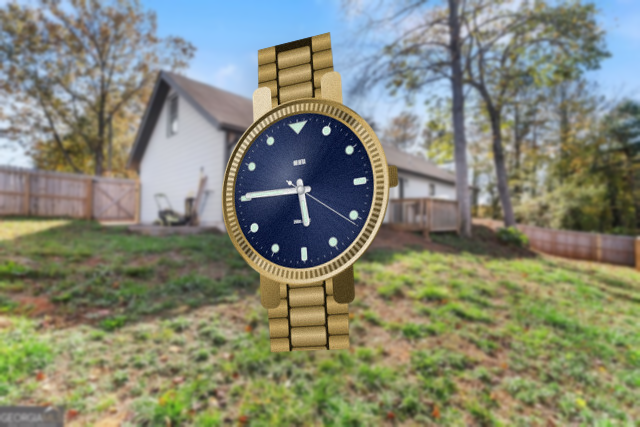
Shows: 5h45m21s
